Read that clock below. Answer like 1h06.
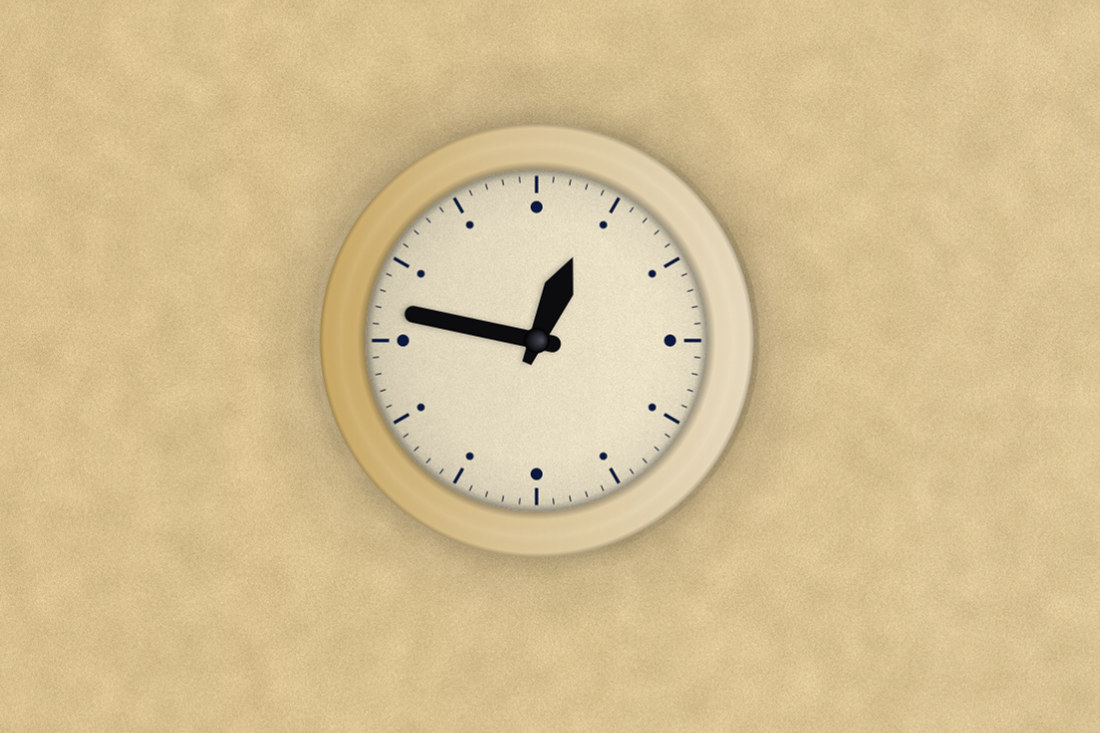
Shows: 12h47
